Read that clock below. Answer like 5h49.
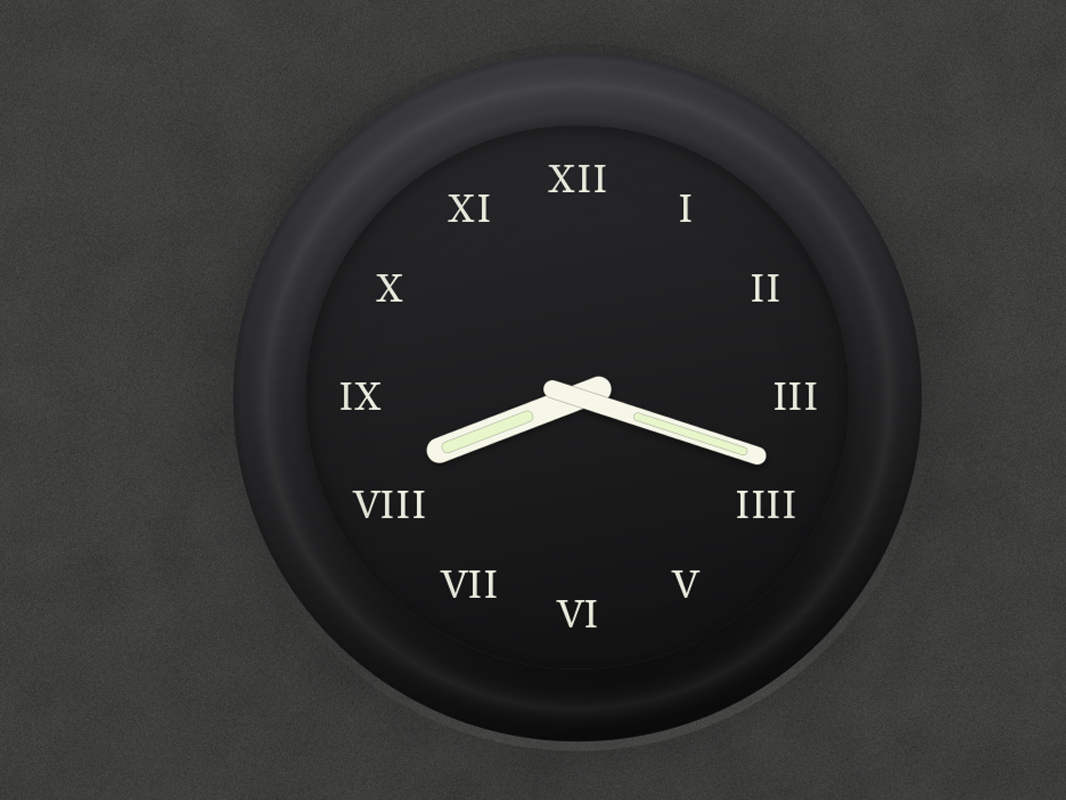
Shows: 8h18
